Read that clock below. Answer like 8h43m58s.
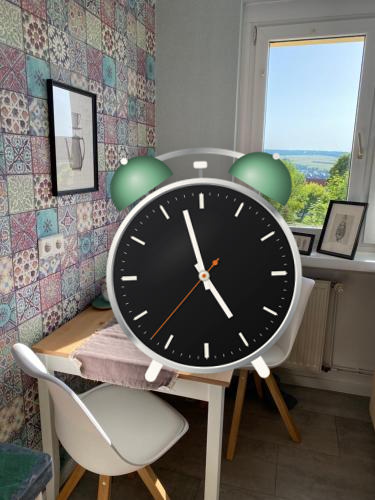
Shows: 4h57m37s
